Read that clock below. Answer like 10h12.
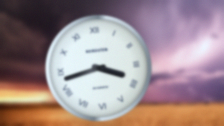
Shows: 3h43
